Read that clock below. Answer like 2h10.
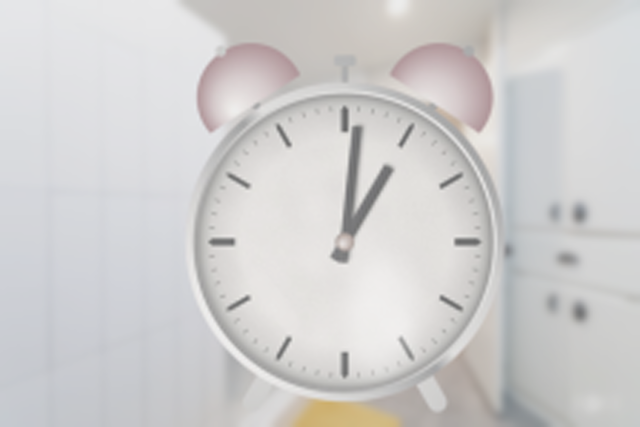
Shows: 1h01
